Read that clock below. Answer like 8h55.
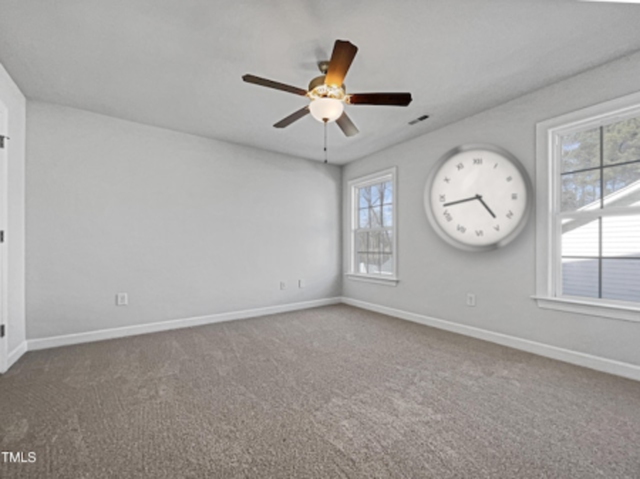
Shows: 4h43
